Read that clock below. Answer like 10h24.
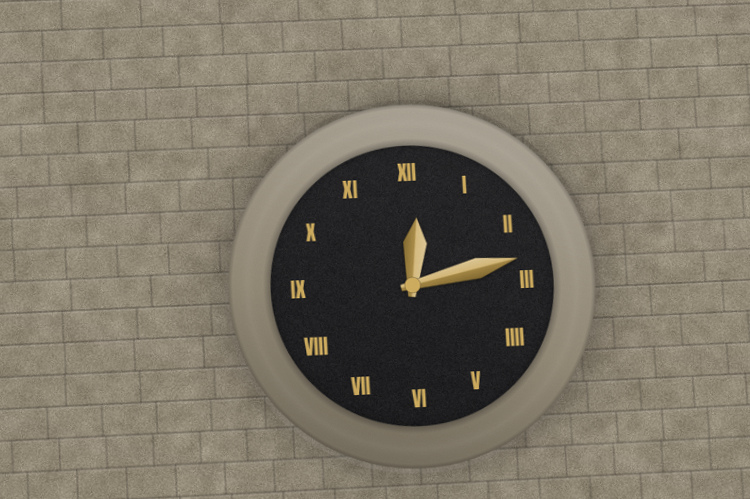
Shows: 12h13
